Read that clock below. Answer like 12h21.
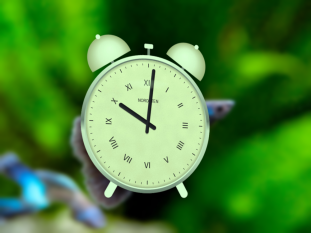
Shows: 10h01
